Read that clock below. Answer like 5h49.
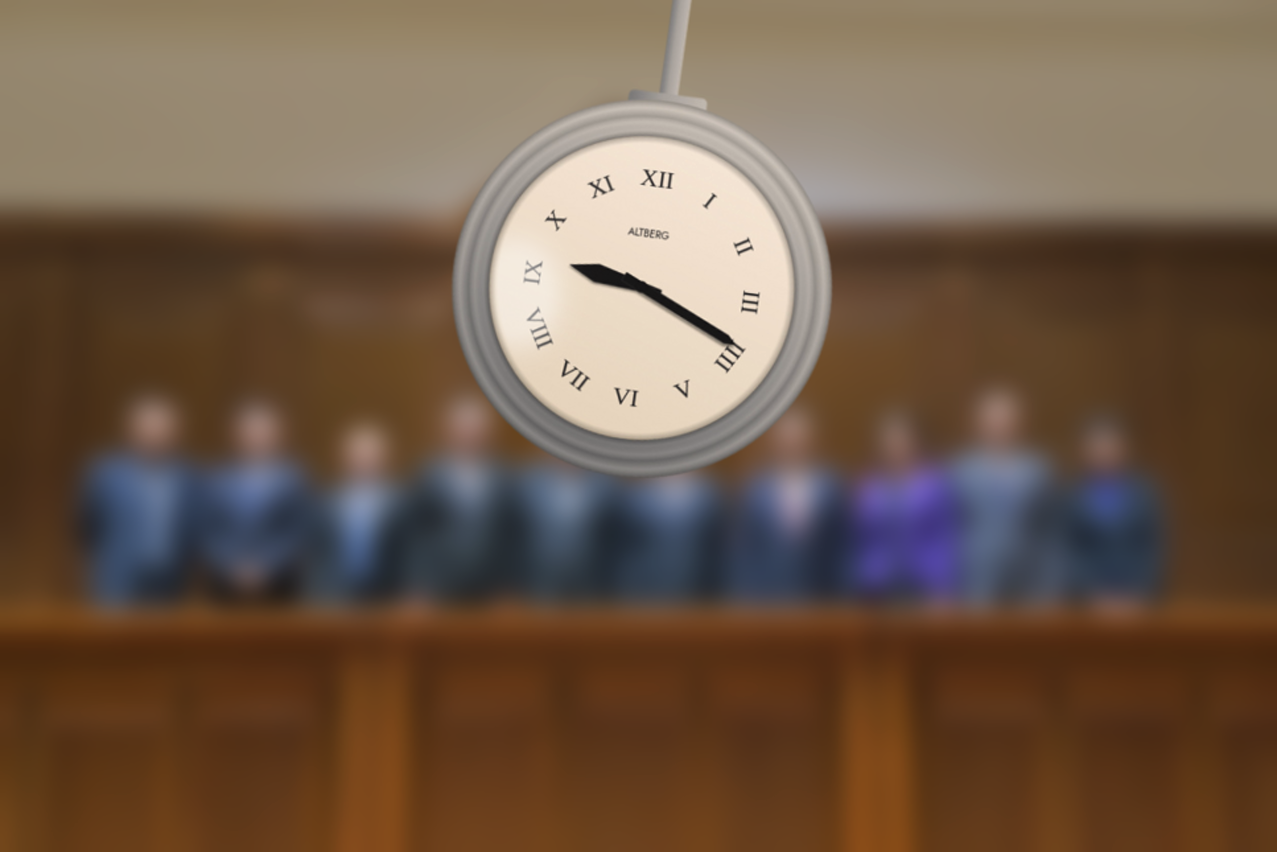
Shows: 9h19
